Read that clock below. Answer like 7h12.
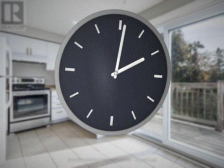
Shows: 2h01
